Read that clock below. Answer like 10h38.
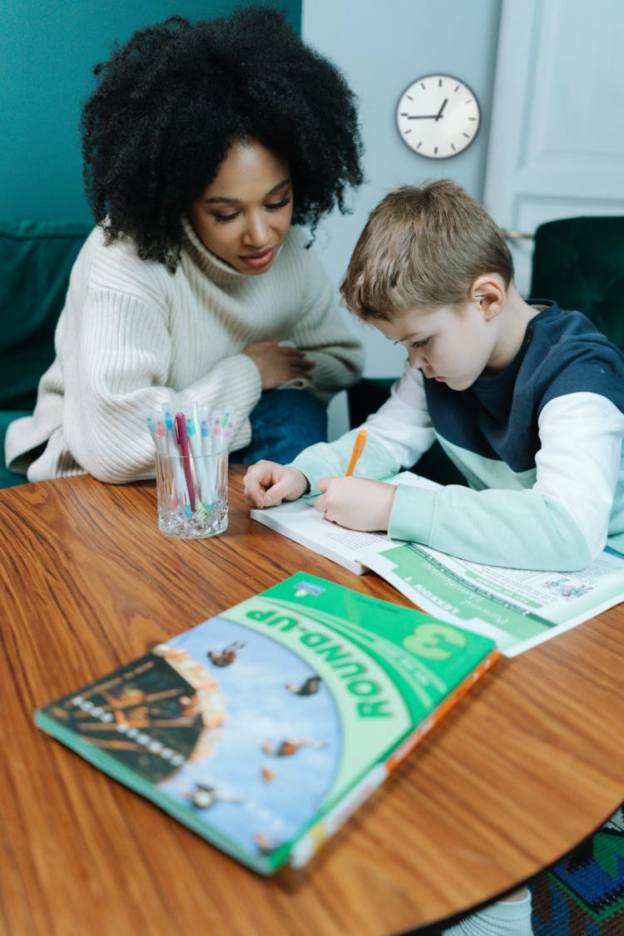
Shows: 12h44
